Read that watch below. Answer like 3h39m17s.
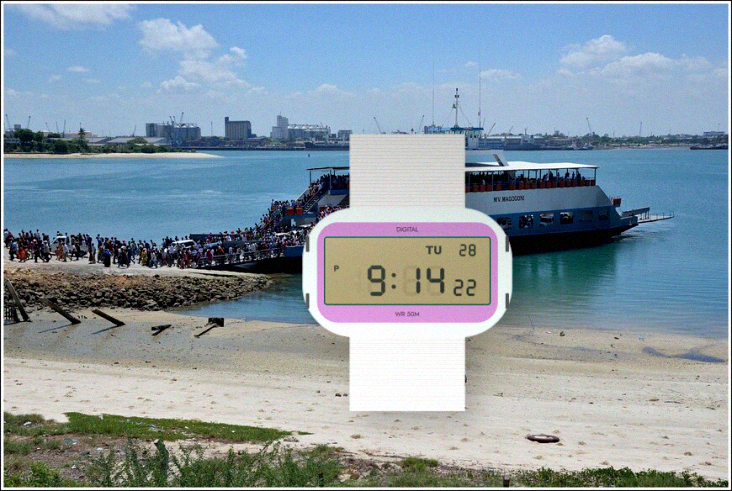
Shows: 9h14m22s
